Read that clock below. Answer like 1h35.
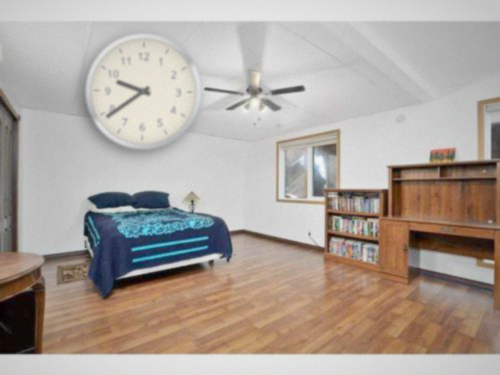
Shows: 9h39
